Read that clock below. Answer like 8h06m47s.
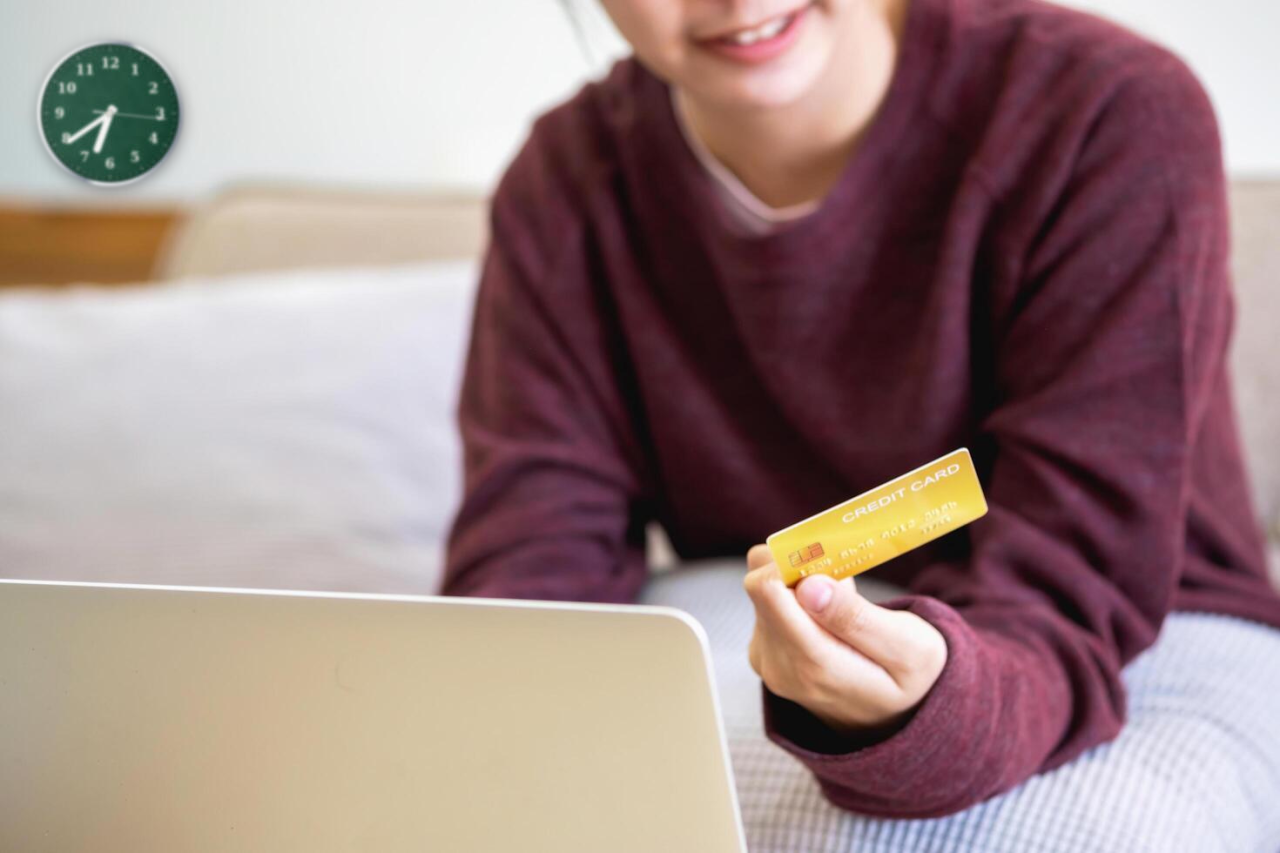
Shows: 6h39m16s
